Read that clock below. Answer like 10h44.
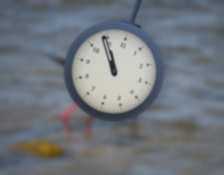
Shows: 10h54
